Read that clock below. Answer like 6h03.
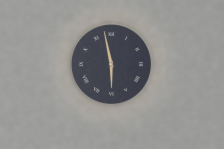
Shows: 5h58
